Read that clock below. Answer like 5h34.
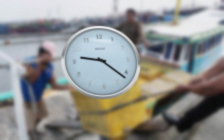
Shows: 9h22
